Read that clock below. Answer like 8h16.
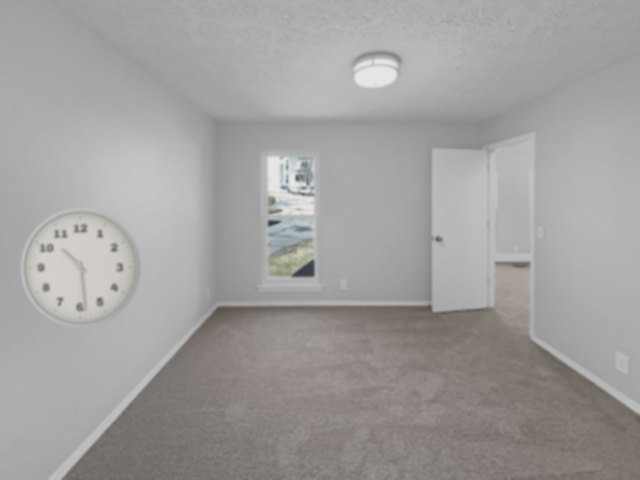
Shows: 10h29
